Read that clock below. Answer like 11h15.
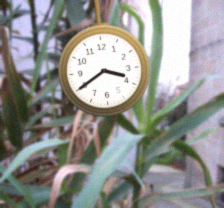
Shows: 3h40
